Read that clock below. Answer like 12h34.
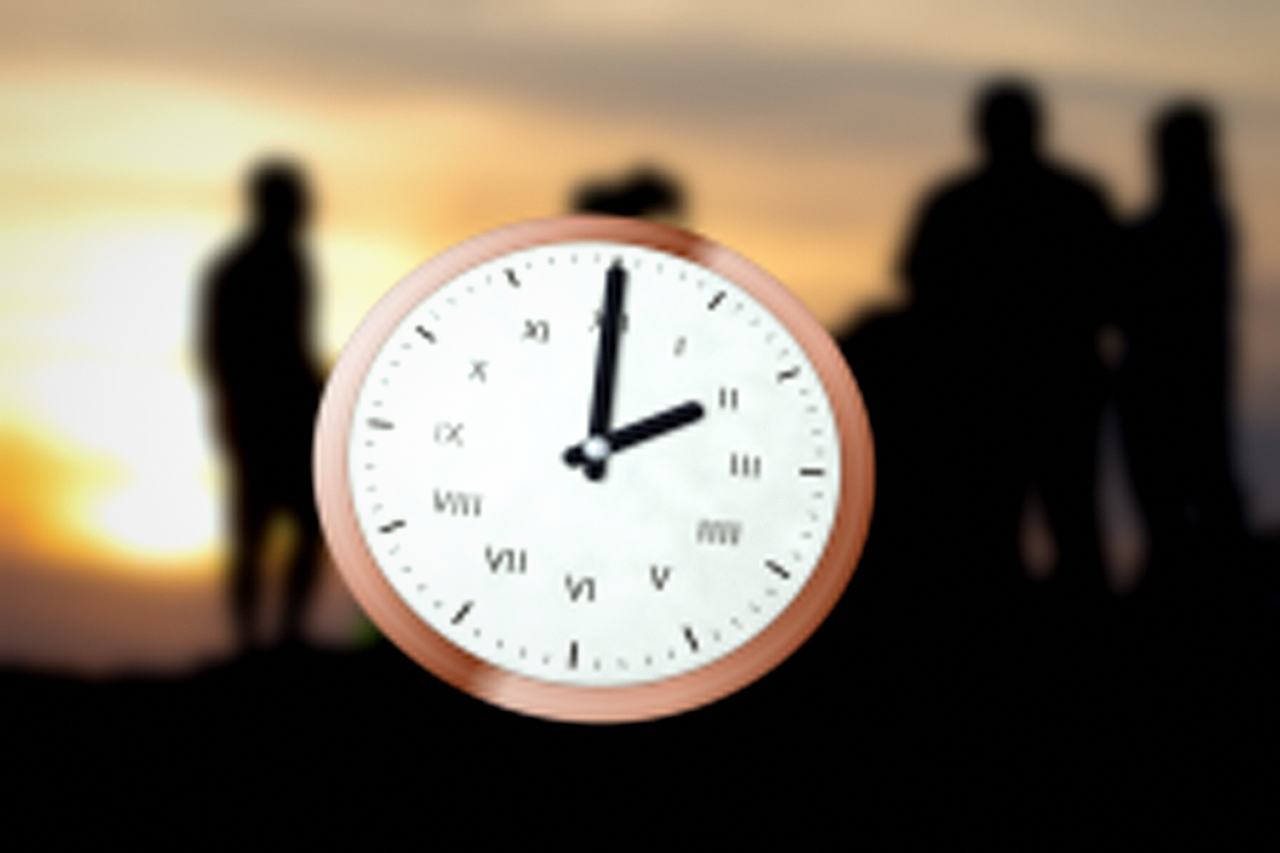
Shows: 2h00
